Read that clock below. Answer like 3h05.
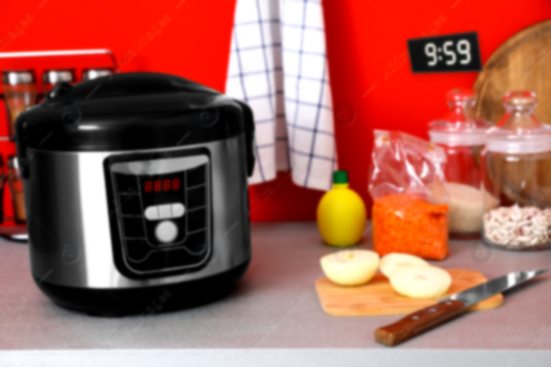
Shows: 9h59
